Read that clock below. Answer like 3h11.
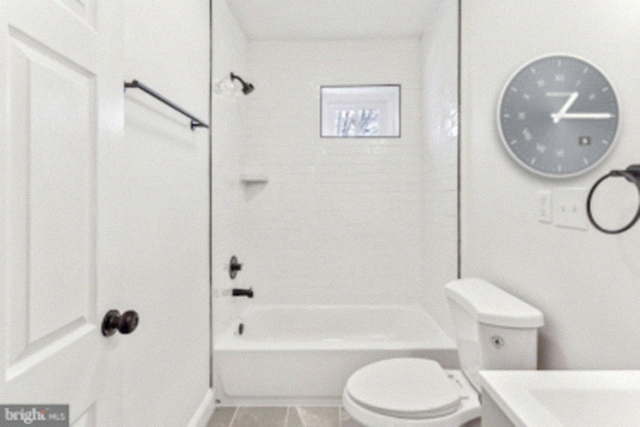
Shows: 1h15
